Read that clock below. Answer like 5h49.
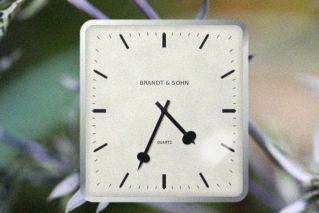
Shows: 4h34
